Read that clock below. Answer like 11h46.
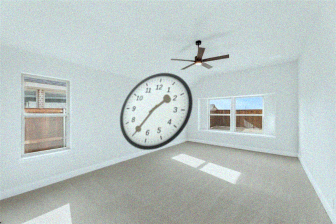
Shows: 1h35
